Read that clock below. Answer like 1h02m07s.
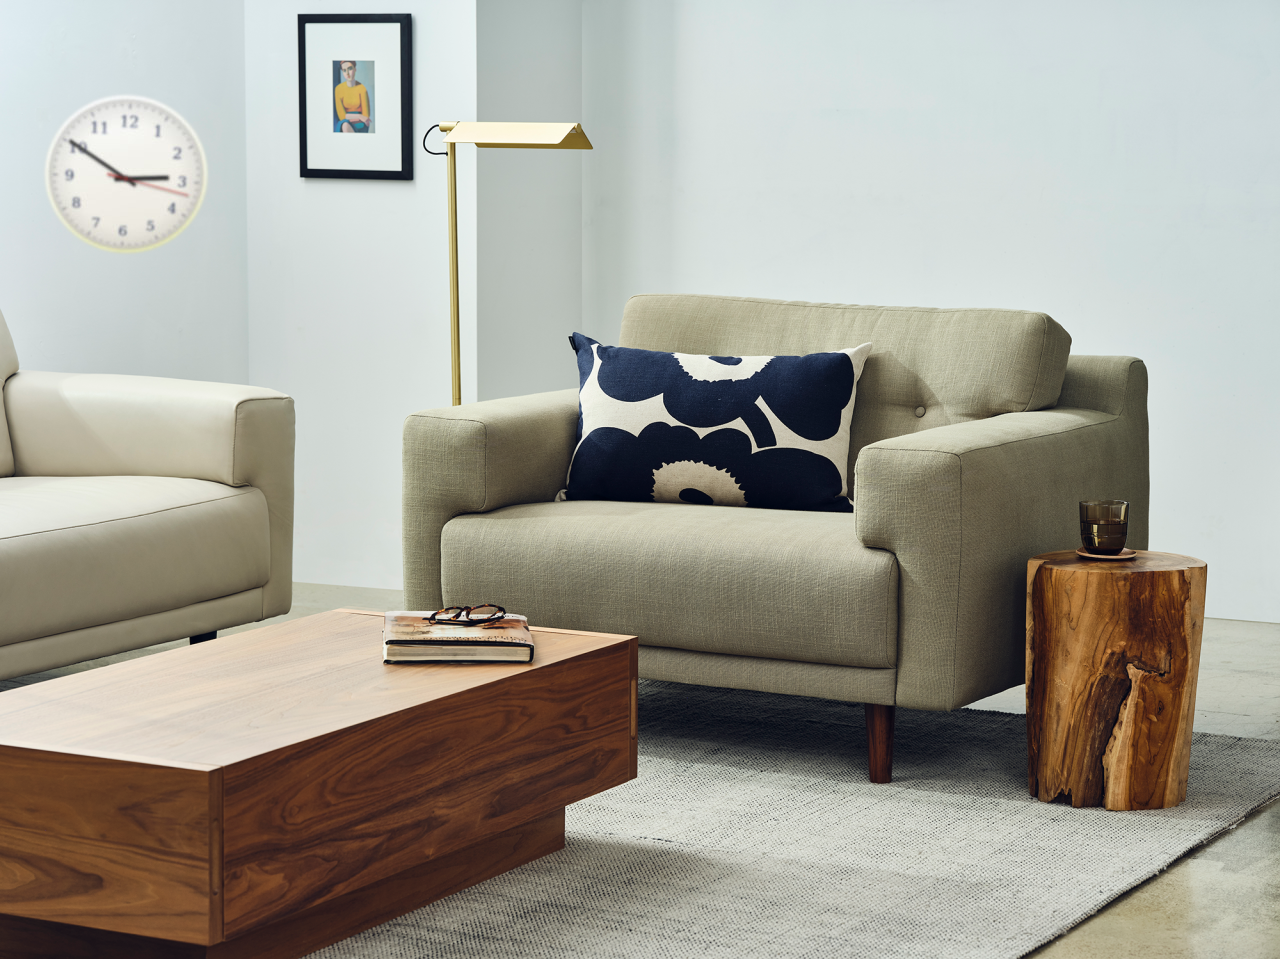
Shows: 2h50m17s
